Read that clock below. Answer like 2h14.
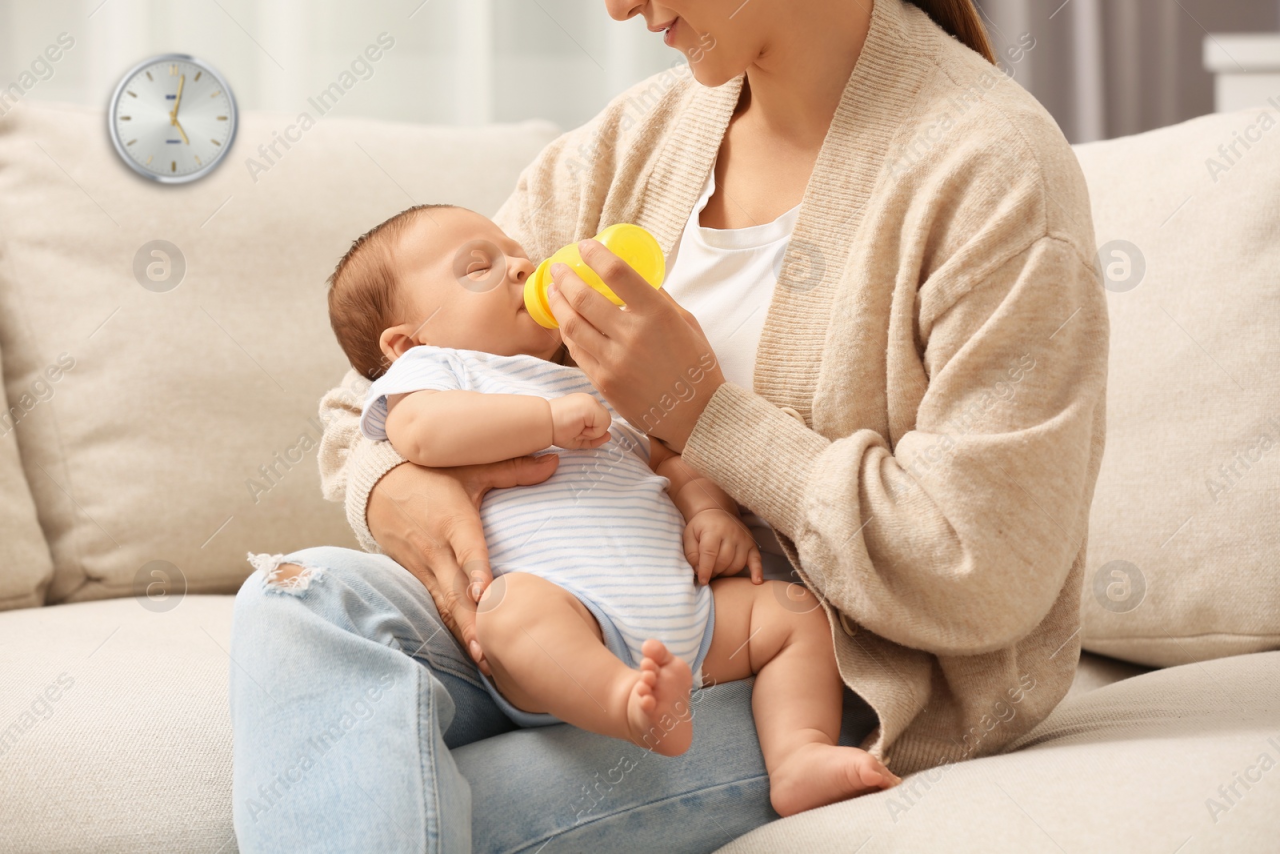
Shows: 5h02
